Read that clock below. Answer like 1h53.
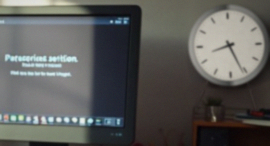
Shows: 8h26
